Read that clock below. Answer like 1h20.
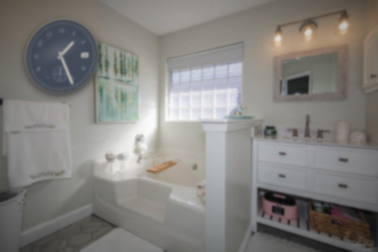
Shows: 1h26
